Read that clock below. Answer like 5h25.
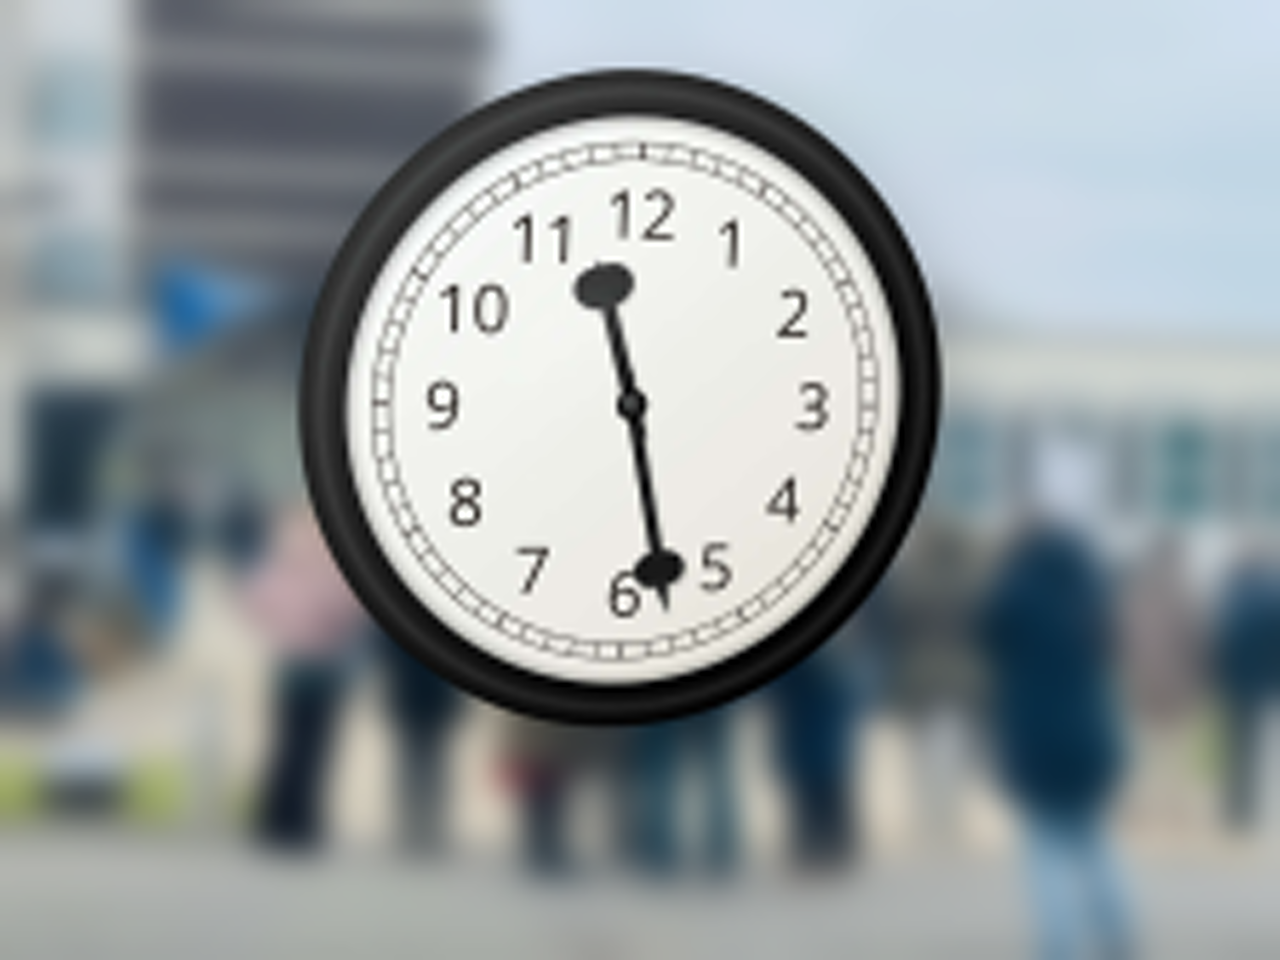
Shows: 11h28
